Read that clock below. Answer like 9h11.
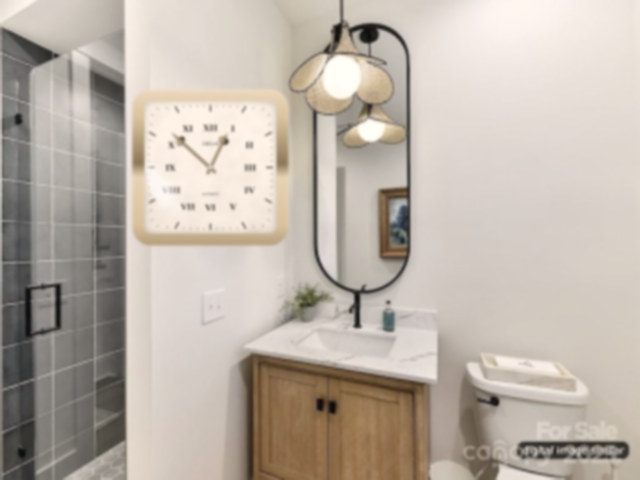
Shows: 12h52
